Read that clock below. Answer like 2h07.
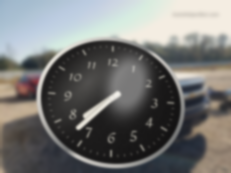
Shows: 7h37
